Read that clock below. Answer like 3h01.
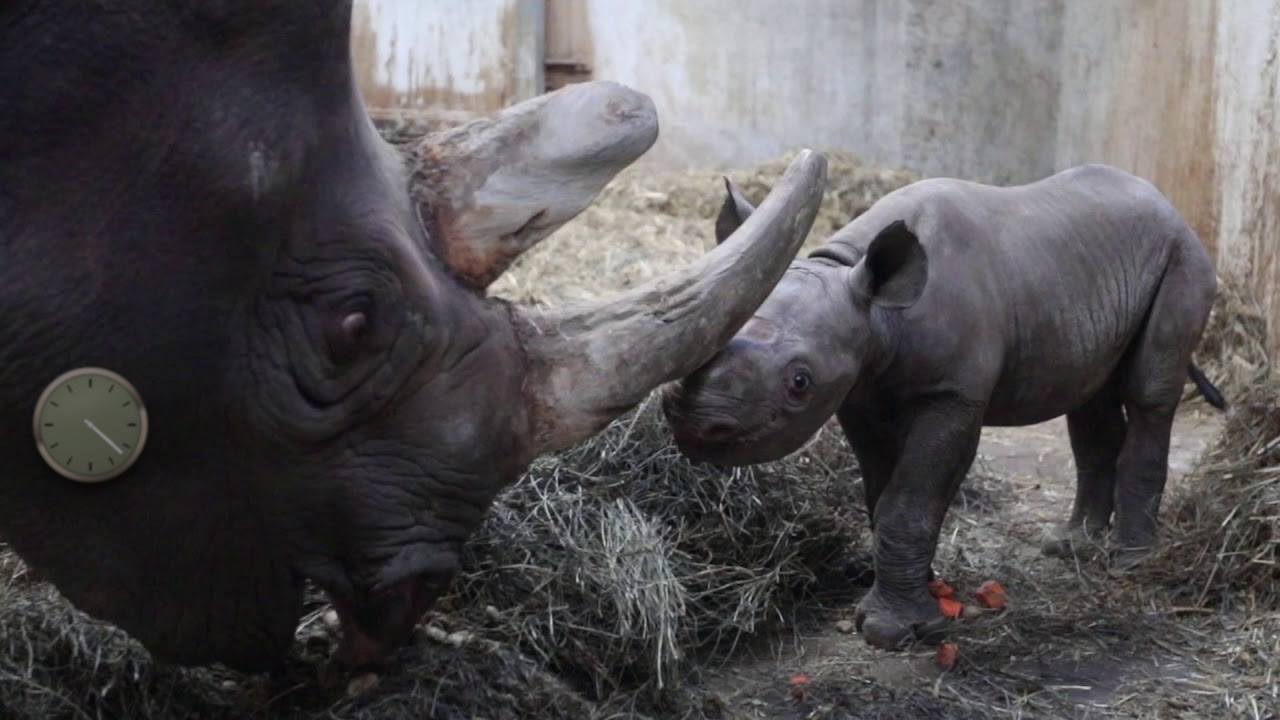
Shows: 4h22
